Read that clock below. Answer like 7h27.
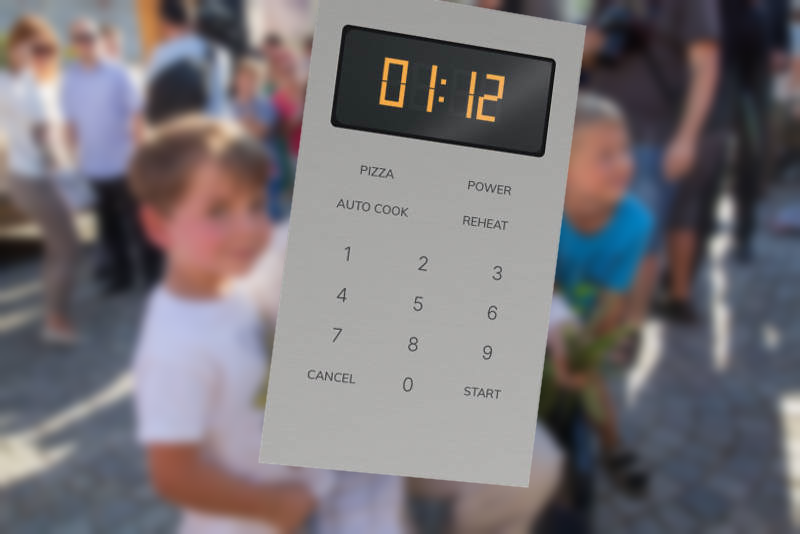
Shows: 1h12
